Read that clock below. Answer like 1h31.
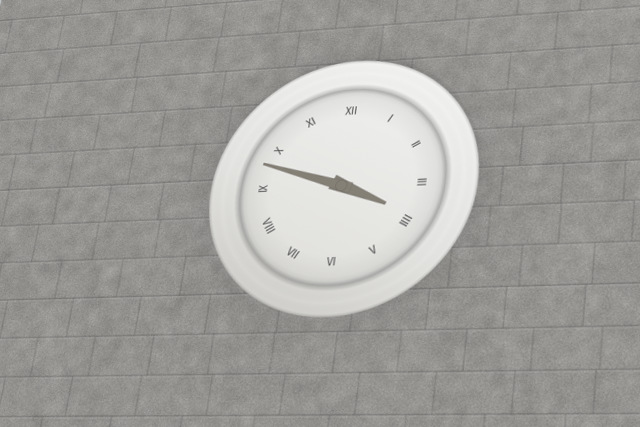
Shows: 3h48
